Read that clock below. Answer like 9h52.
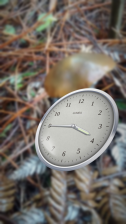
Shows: 3h45
